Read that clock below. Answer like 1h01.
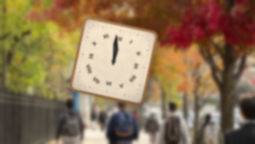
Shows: 11h59
